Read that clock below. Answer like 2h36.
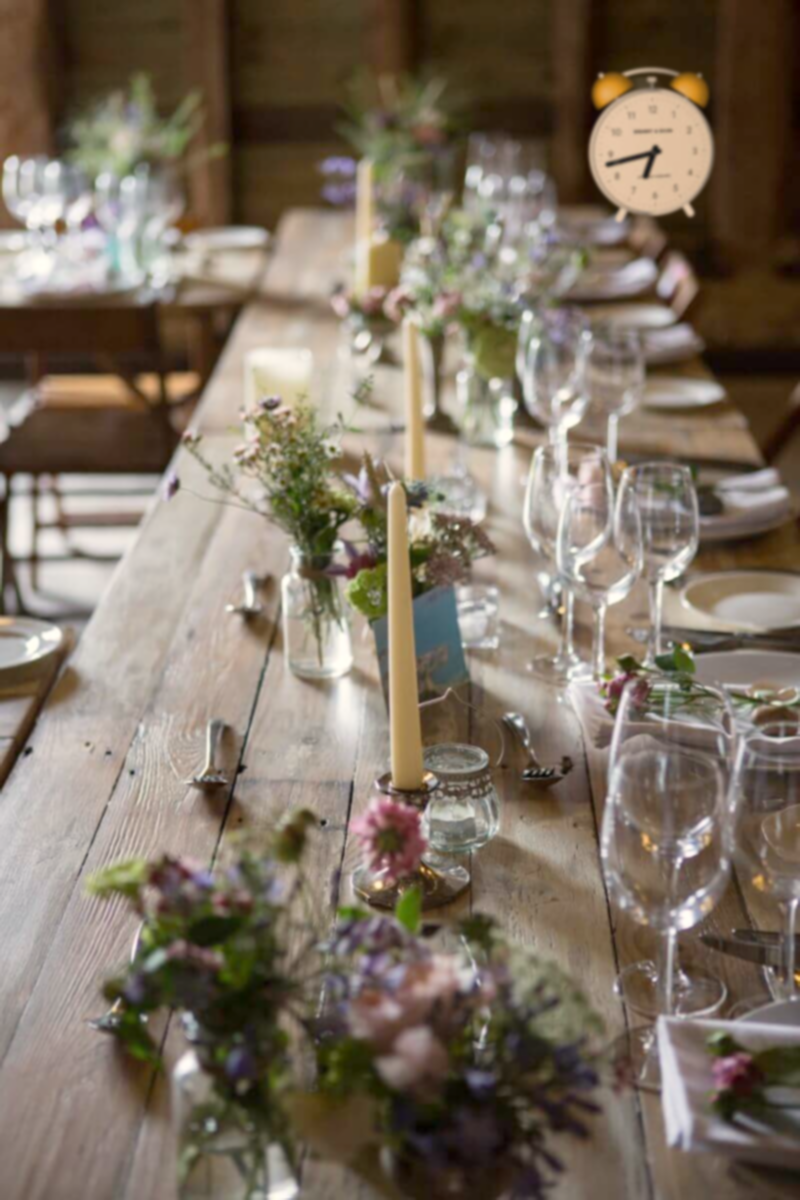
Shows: 6h43
